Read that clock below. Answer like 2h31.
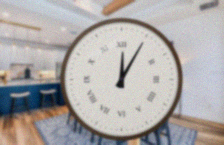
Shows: 12h05
